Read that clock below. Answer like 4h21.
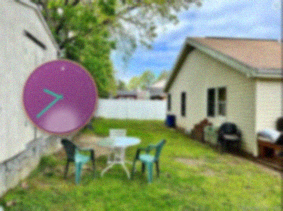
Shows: 9h37
